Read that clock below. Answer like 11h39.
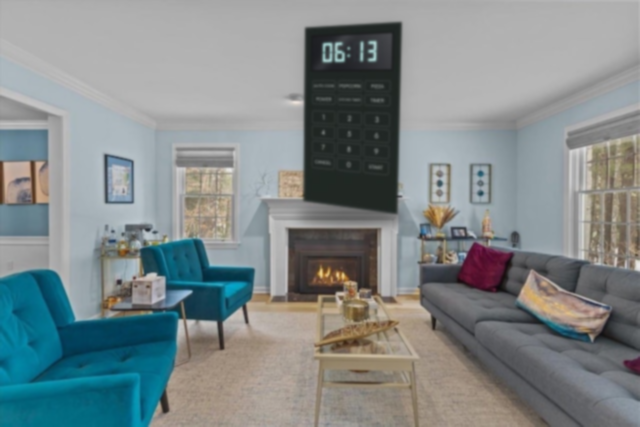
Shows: 6h13
